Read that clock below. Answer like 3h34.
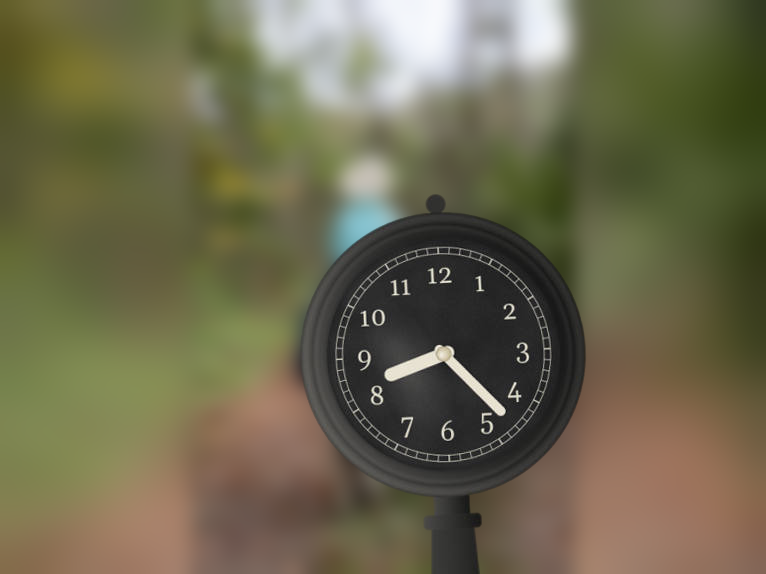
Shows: 8h23
